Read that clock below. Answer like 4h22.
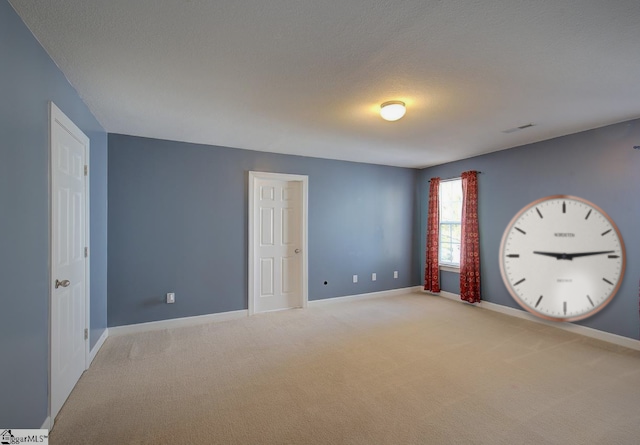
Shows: 9h14
